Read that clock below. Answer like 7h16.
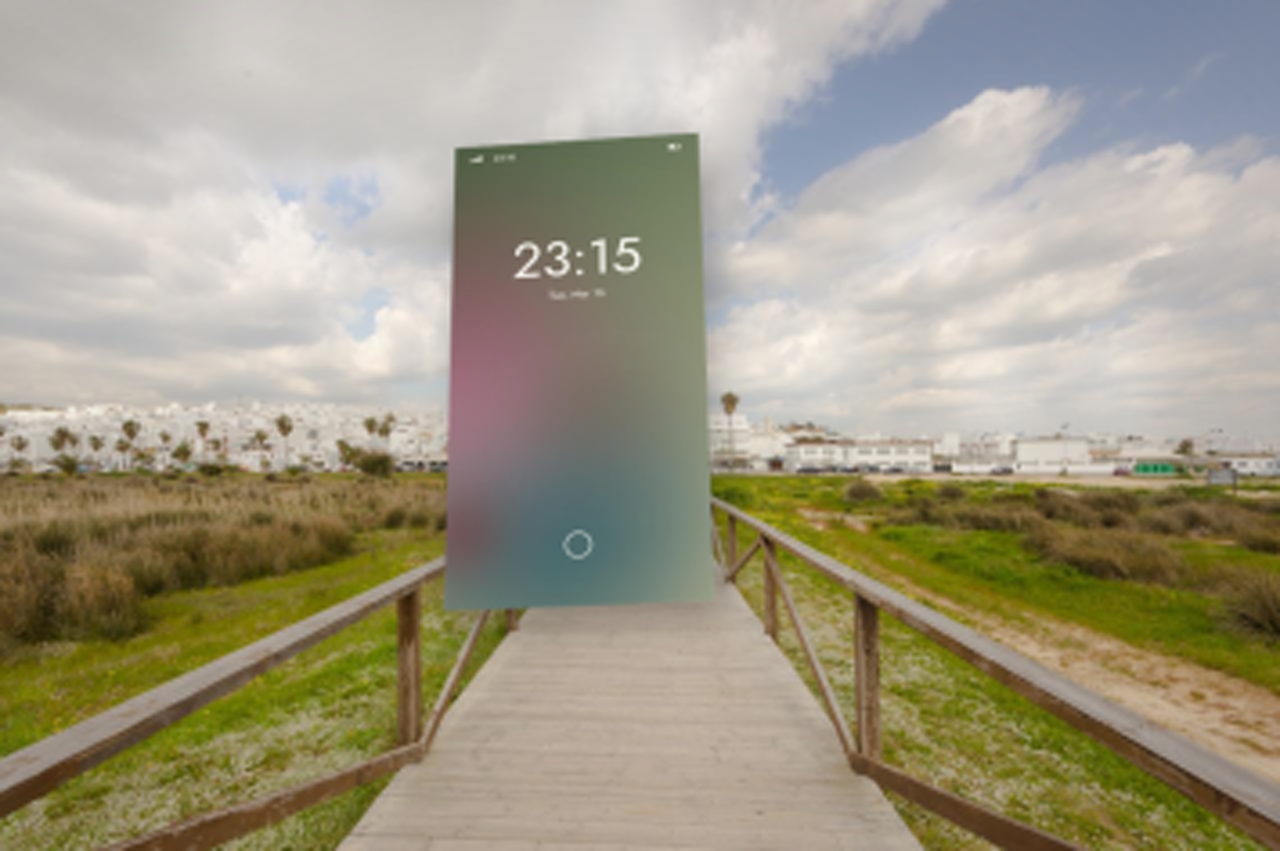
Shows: 23h15
